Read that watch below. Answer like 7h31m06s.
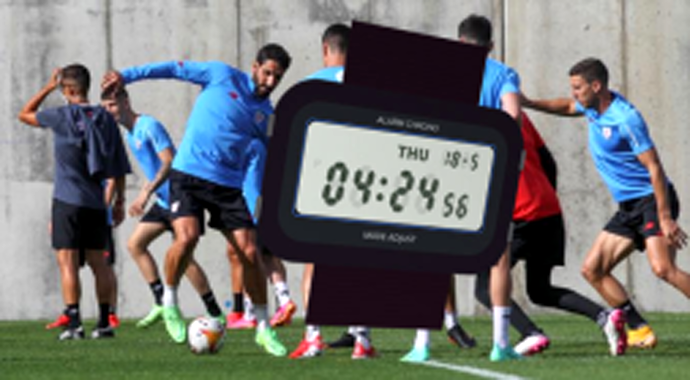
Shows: 4h24m56s
